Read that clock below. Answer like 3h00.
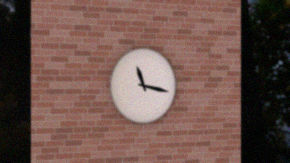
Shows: 11h17
